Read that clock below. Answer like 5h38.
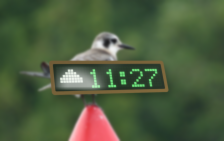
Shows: 11h27
